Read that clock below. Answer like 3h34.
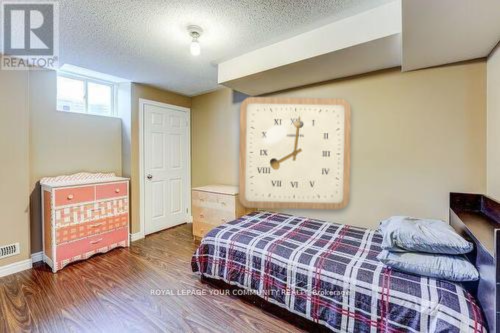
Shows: 8h01
